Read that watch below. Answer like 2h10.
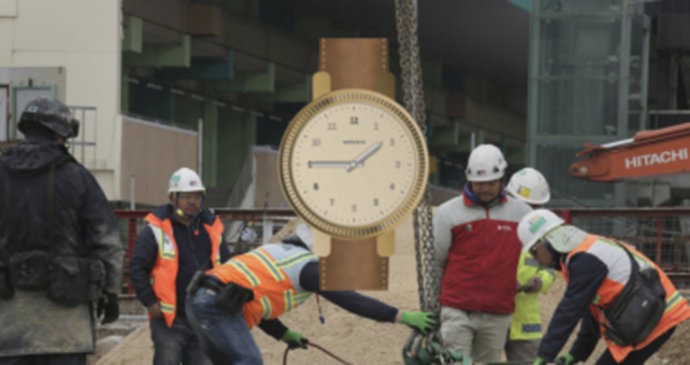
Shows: 1h45
